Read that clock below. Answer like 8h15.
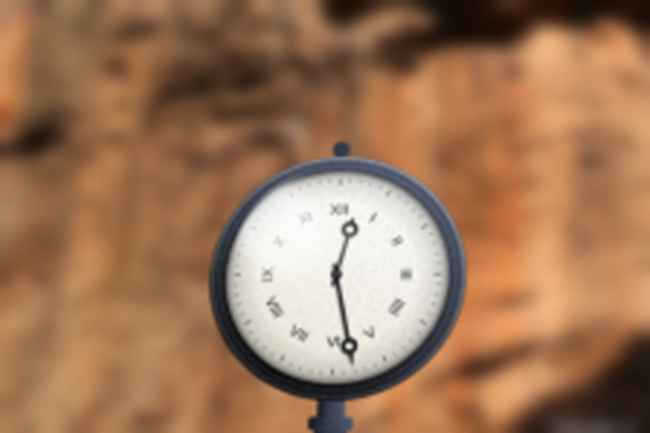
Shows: 12h28
